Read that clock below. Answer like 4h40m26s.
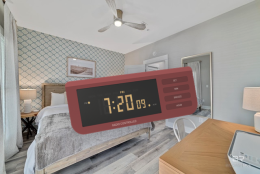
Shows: 7h20m09s
